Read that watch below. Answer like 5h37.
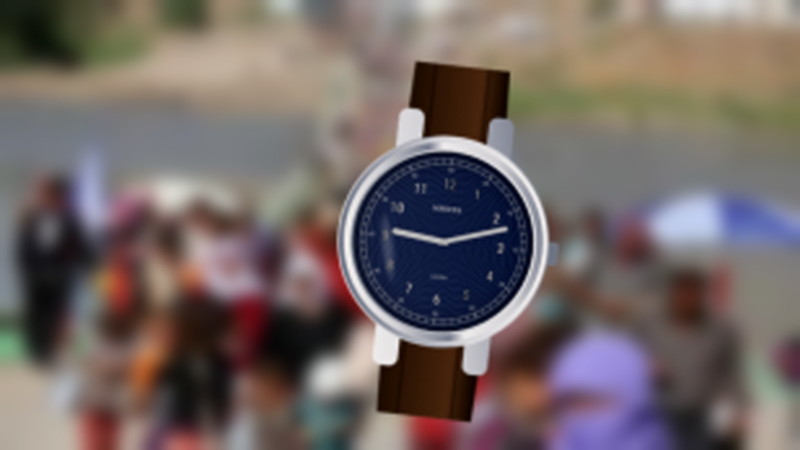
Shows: 9h12
